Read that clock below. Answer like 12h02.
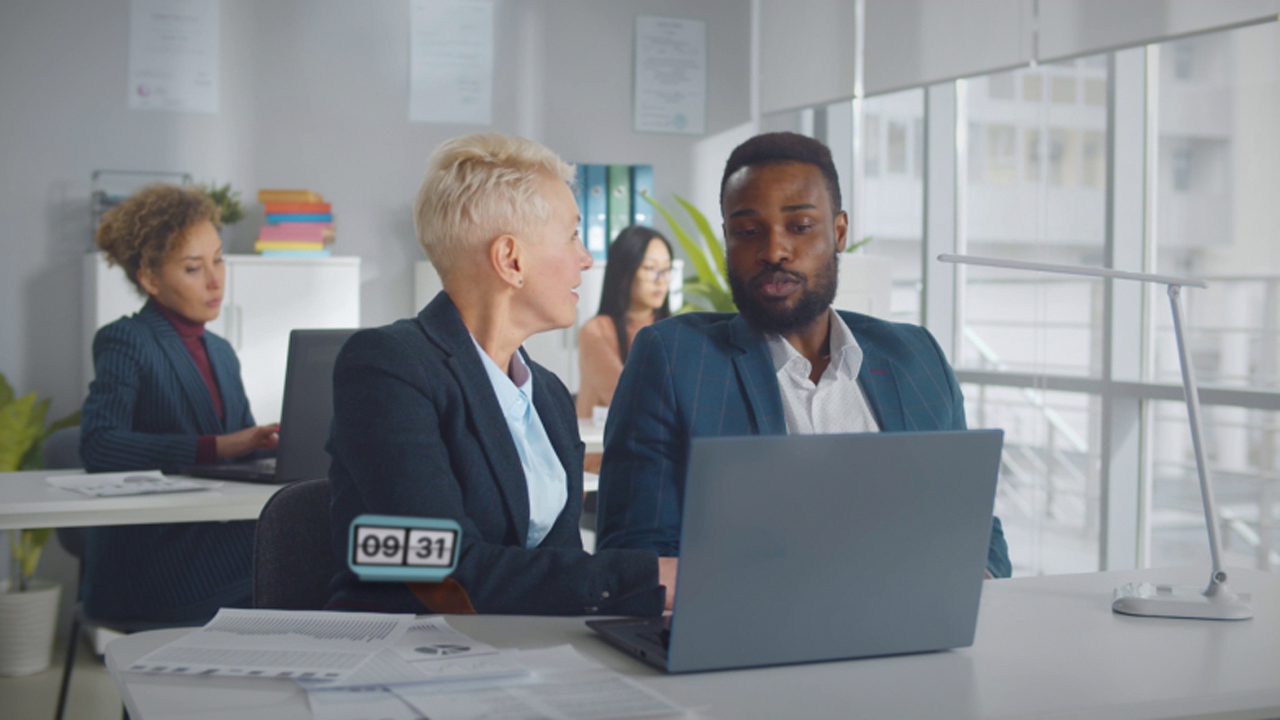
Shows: 9h31
